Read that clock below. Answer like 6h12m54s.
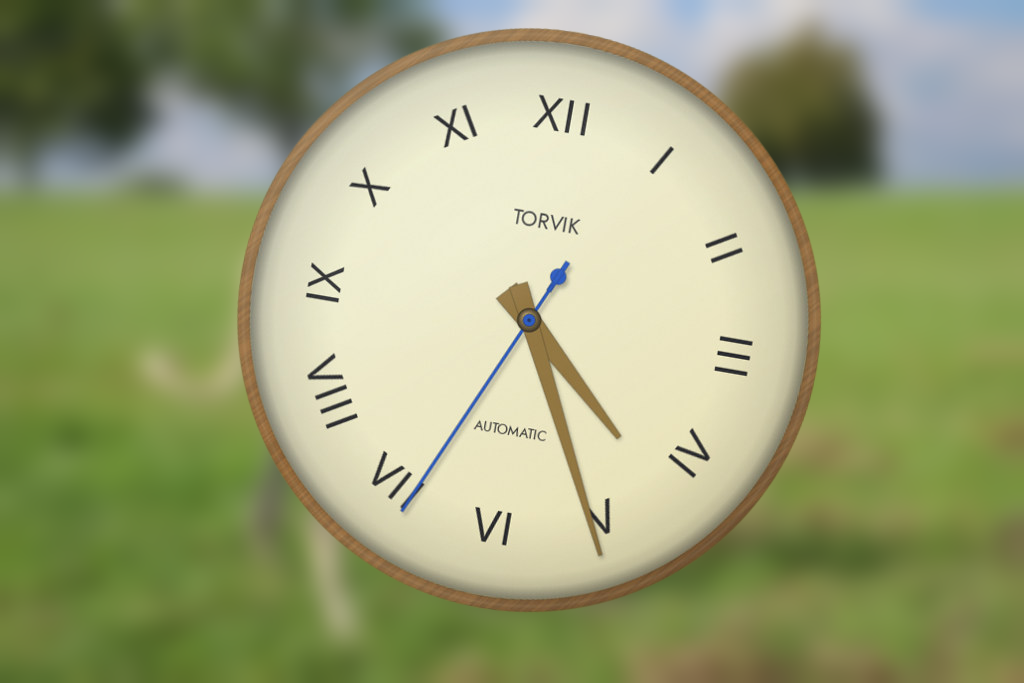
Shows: 4h25m34s
